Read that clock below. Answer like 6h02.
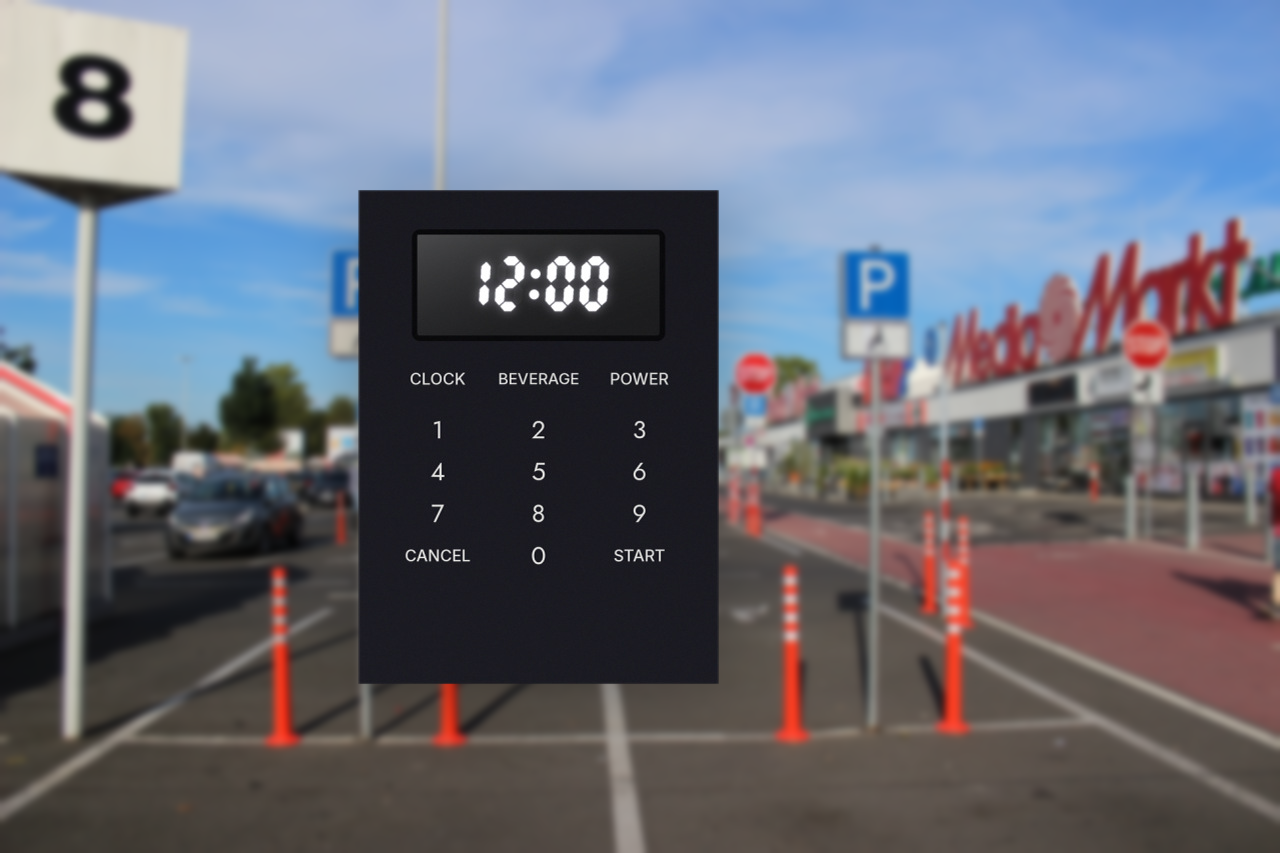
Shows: 12h00
